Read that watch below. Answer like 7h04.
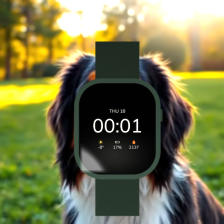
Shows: 0h01
